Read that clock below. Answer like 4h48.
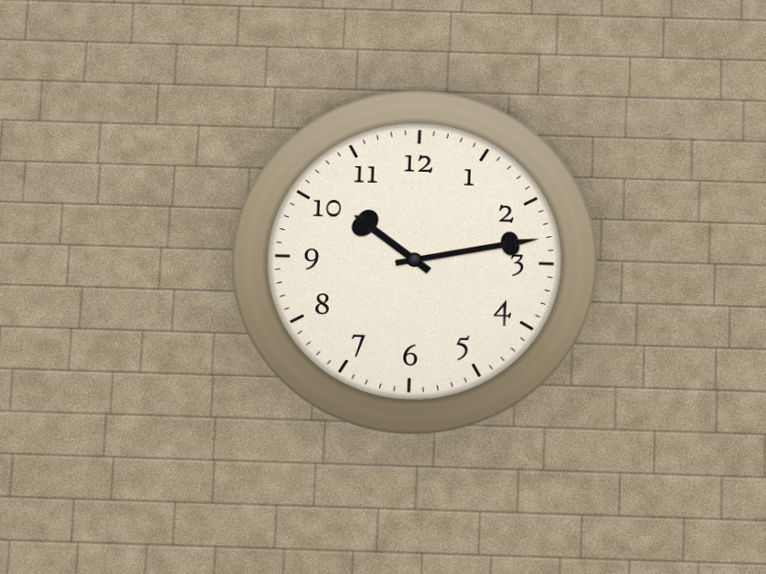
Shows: 10h13
